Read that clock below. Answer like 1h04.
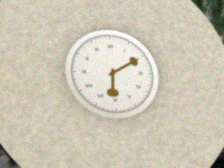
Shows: 6h10
